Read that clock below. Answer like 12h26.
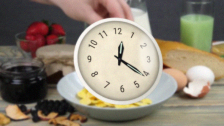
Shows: 12h21
